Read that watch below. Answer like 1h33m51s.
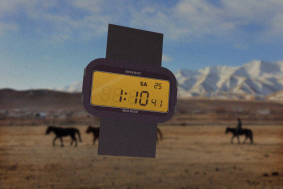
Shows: 1h10m41s
